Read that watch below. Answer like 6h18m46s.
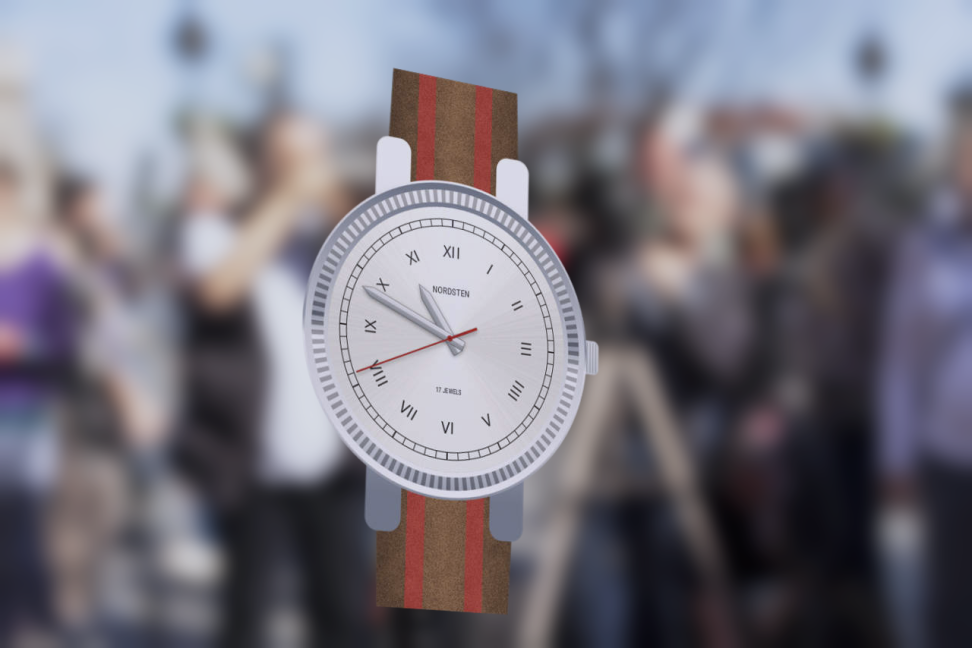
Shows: 10h48m41s
